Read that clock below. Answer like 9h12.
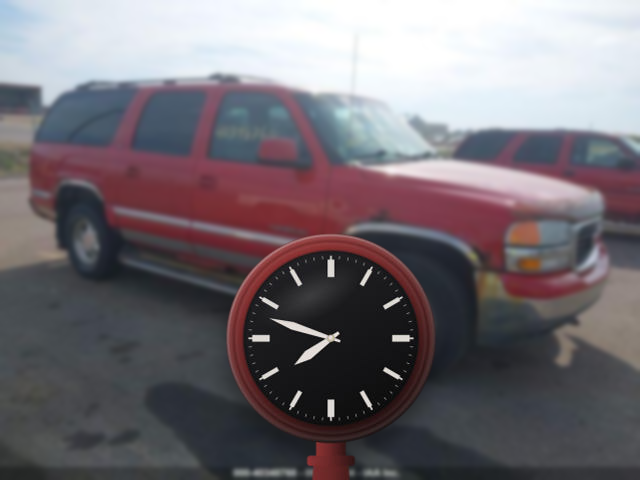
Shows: 7h48
